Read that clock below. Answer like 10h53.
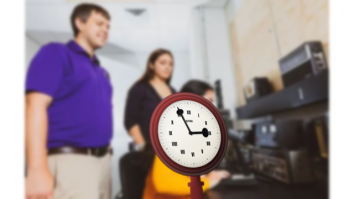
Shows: 2h56
